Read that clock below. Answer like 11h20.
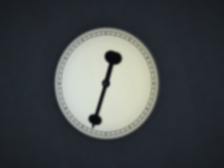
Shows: 12h33
